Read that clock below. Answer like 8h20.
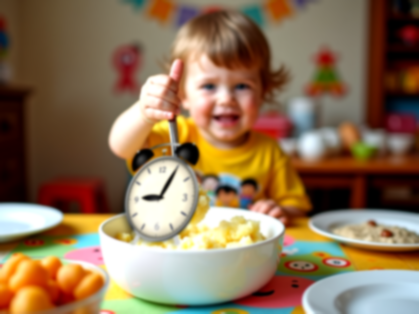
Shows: 9h05
